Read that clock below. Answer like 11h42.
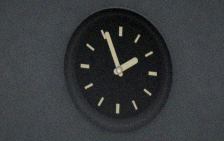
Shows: 1h56
